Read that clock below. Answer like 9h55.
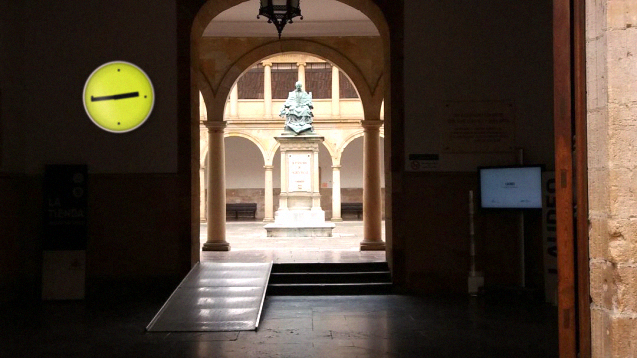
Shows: 2h44
